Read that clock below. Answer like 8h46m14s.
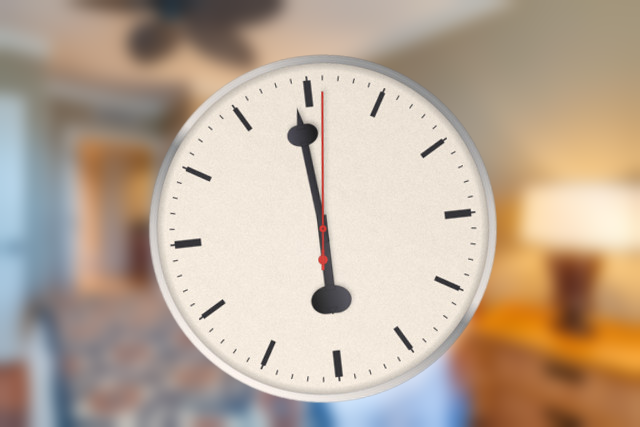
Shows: 5h59m01s
